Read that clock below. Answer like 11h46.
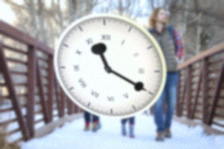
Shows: 11h20
